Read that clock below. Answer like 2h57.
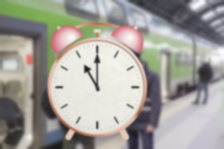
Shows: 11h00
